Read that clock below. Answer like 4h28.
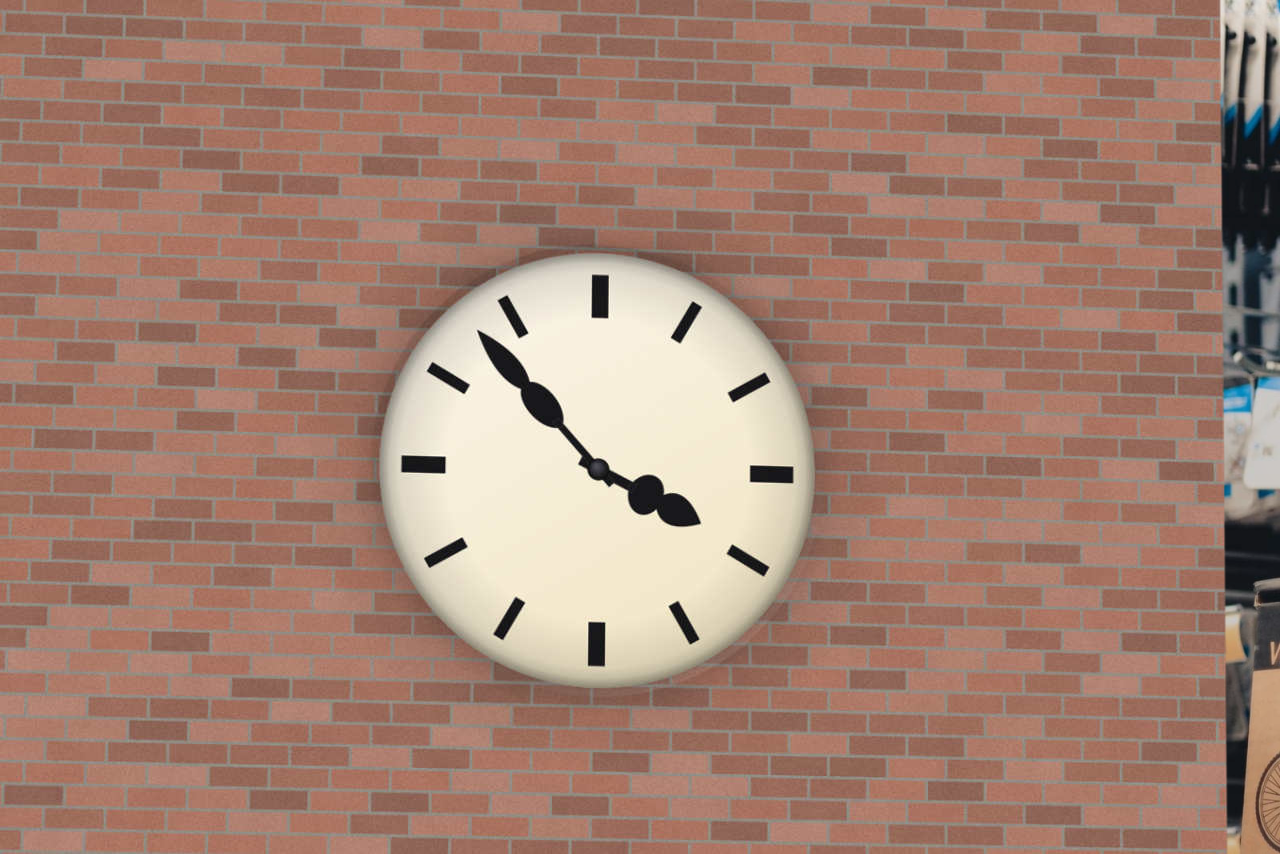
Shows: 3h53
